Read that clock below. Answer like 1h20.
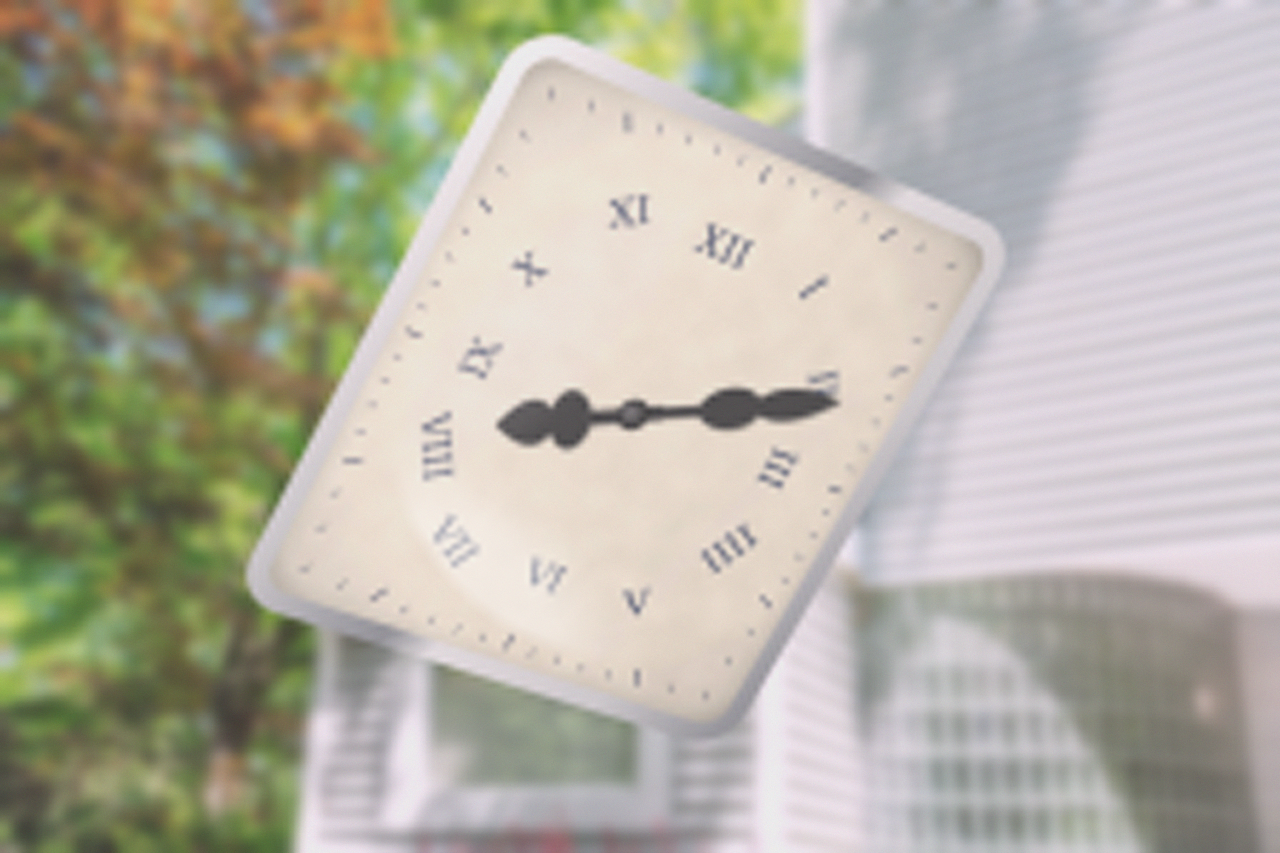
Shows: 8h11
